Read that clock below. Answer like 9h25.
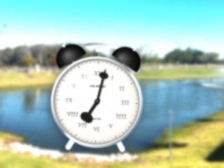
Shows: 7h02
